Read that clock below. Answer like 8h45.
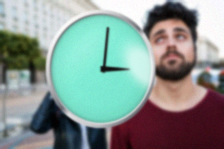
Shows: 3h01
